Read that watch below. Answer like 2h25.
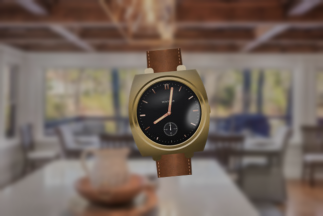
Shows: 8h02
